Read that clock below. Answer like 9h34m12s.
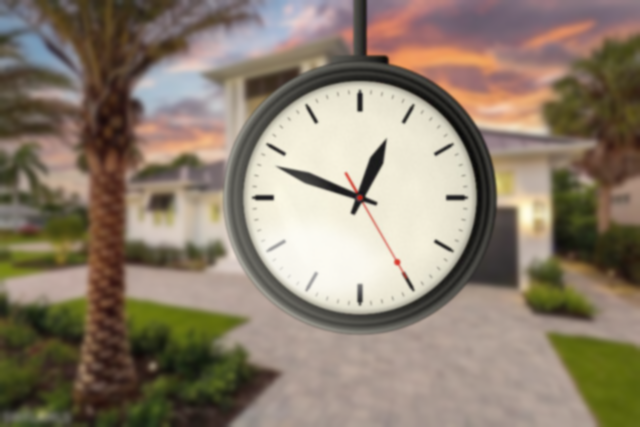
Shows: 12h48m25s
